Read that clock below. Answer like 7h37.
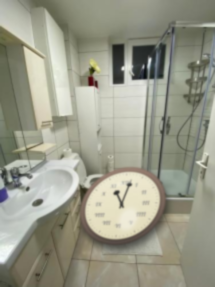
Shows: 11h02
